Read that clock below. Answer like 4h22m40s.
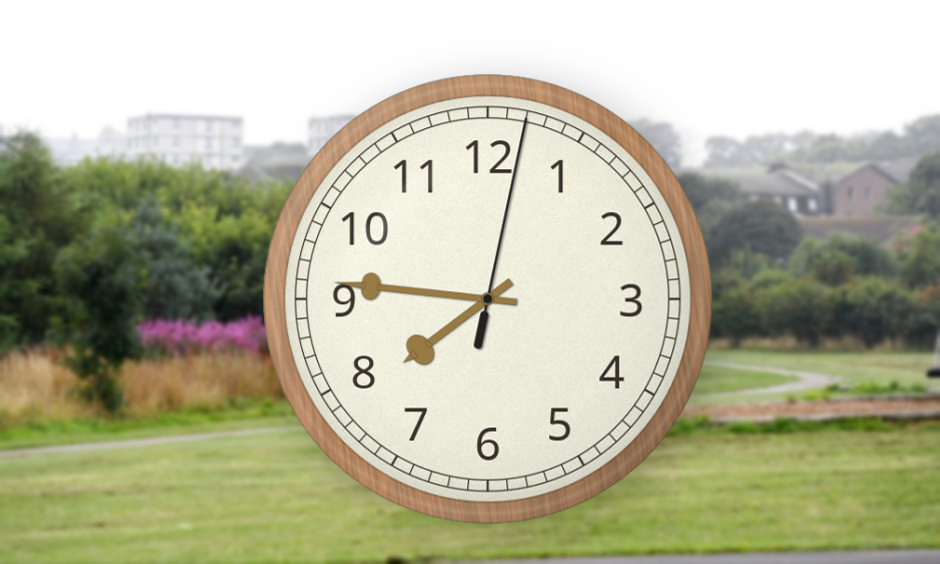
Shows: 7h46m02s
